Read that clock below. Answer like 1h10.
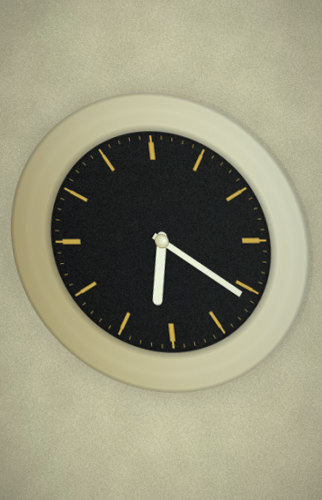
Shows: 6h21
